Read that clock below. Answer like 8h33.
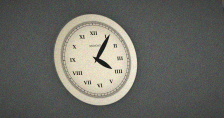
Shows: 4h06
